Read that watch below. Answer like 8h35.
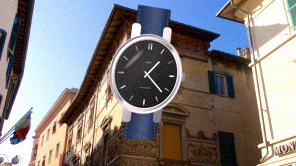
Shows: 1h22
